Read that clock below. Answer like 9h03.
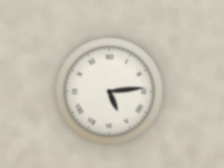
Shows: 5h14
